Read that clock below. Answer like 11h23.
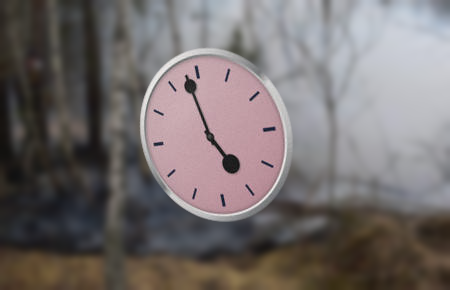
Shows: 4h58
